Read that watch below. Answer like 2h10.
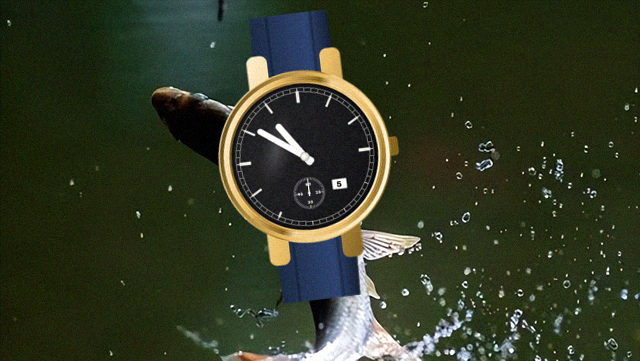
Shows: 10h51
